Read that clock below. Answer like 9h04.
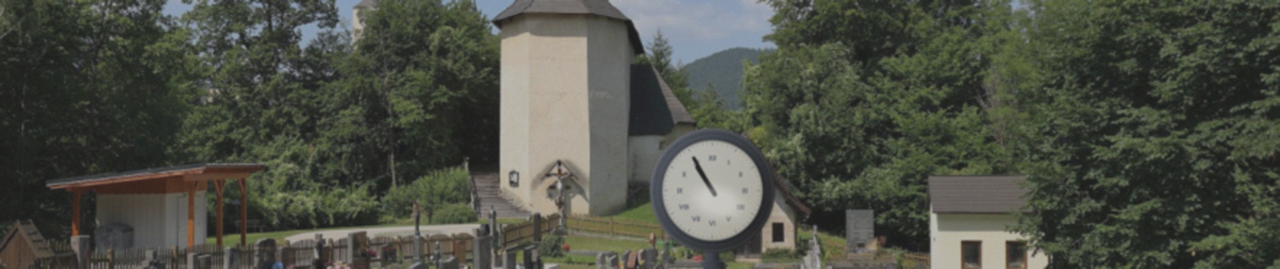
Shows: 10h55
